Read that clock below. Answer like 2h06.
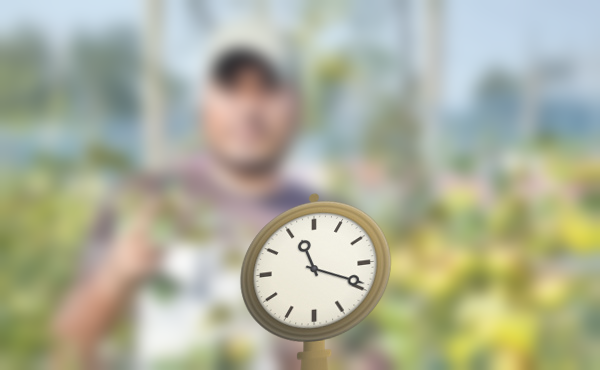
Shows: 11h19
